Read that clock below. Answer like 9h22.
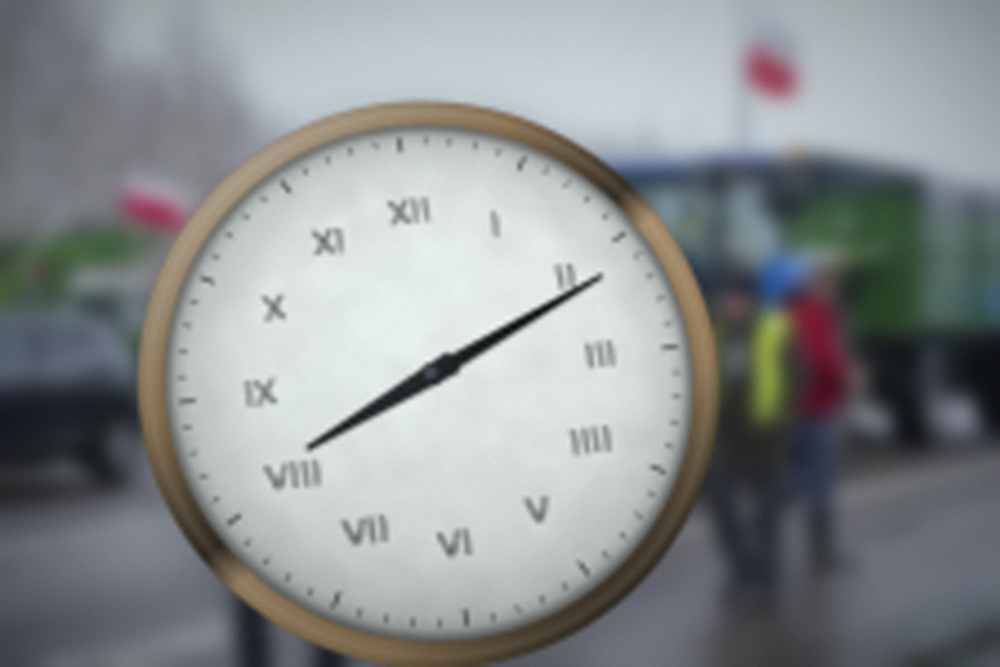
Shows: 8h11
